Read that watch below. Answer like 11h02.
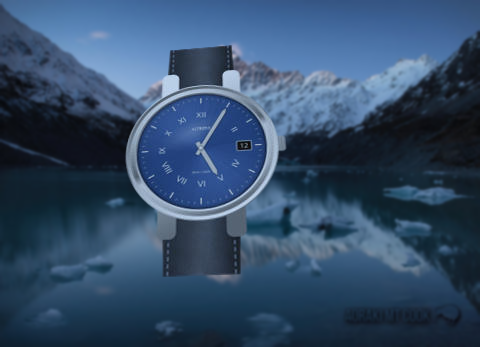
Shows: 5h05
